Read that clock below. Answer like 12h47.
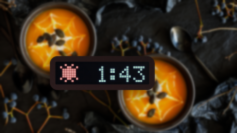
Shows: 1h43
